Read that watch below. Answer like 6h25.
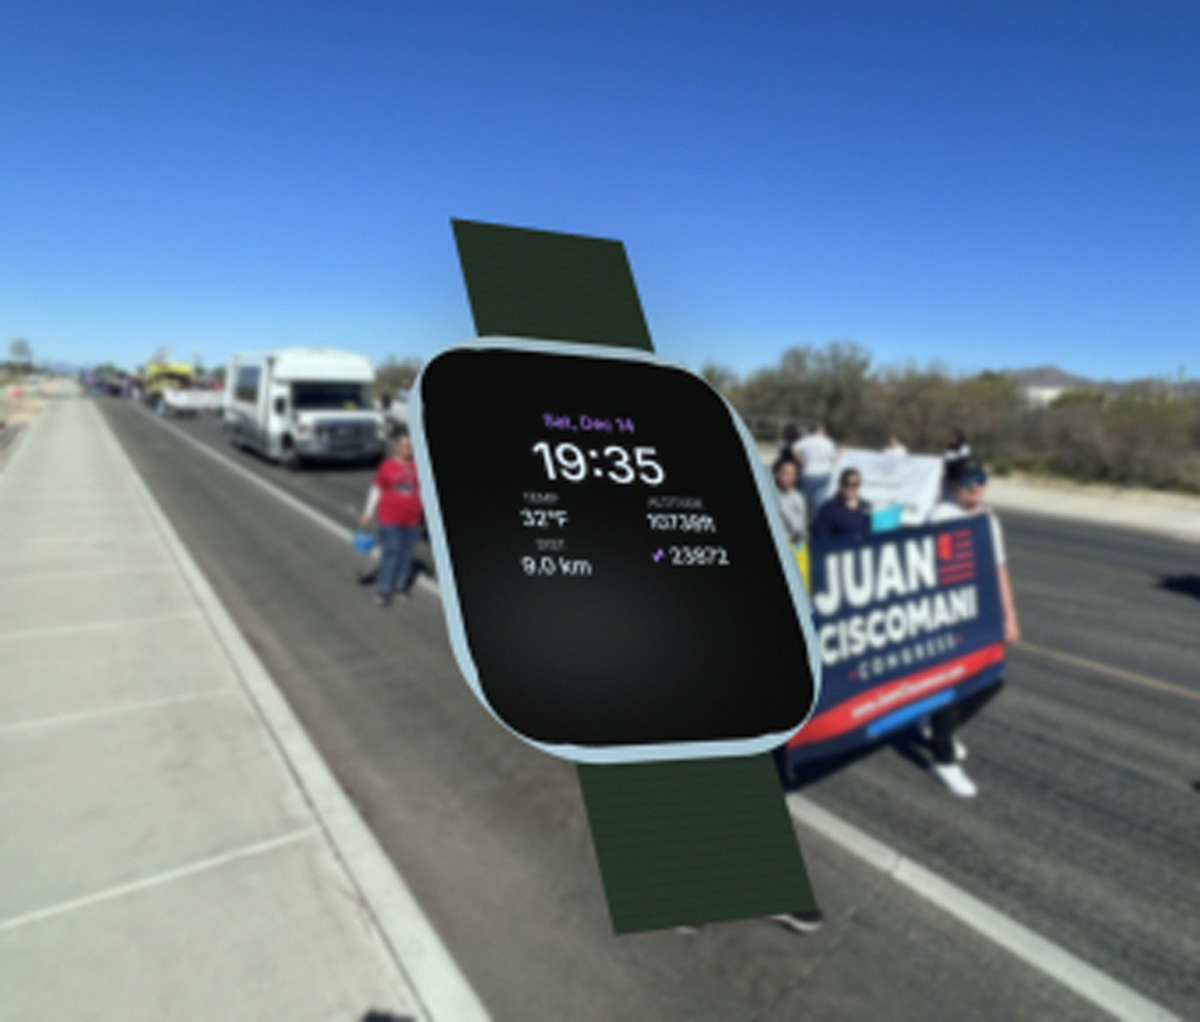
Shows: 19h35
